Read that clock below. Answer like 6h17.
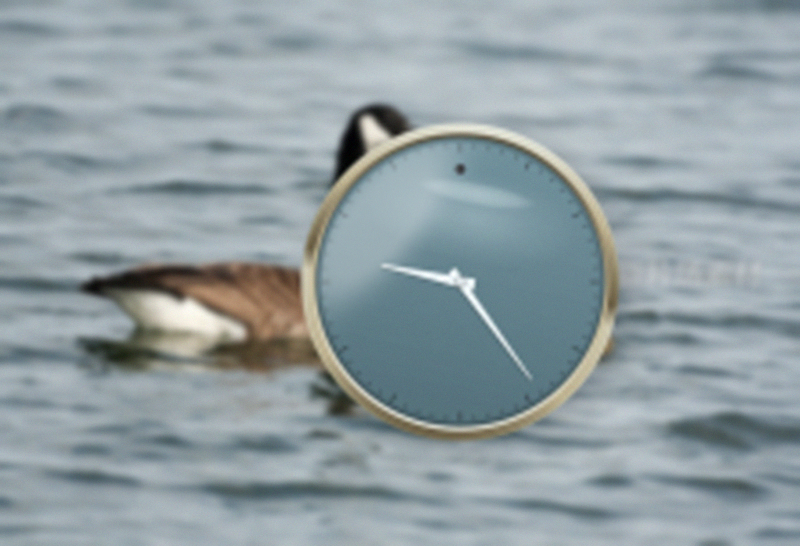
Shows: 9h24
